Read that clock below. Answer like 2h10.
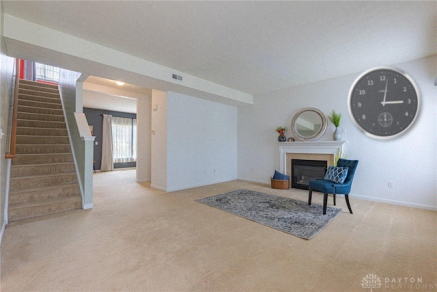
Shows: 3h02
